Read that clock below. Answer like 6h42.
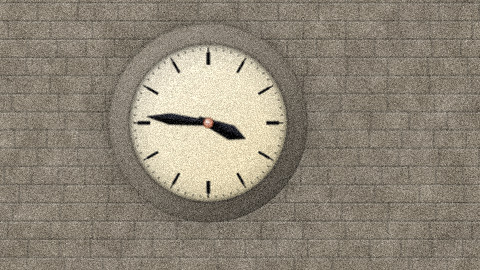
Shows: 3h46
